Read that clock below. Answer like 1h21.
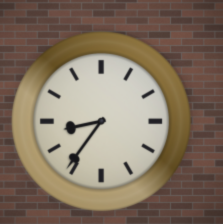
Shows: 8h36
